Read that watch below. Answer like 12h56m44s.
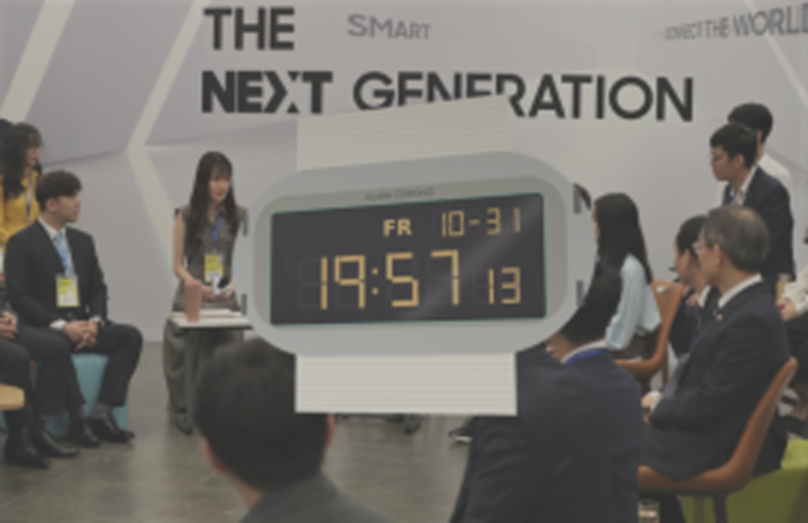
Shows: 19h57m13s
